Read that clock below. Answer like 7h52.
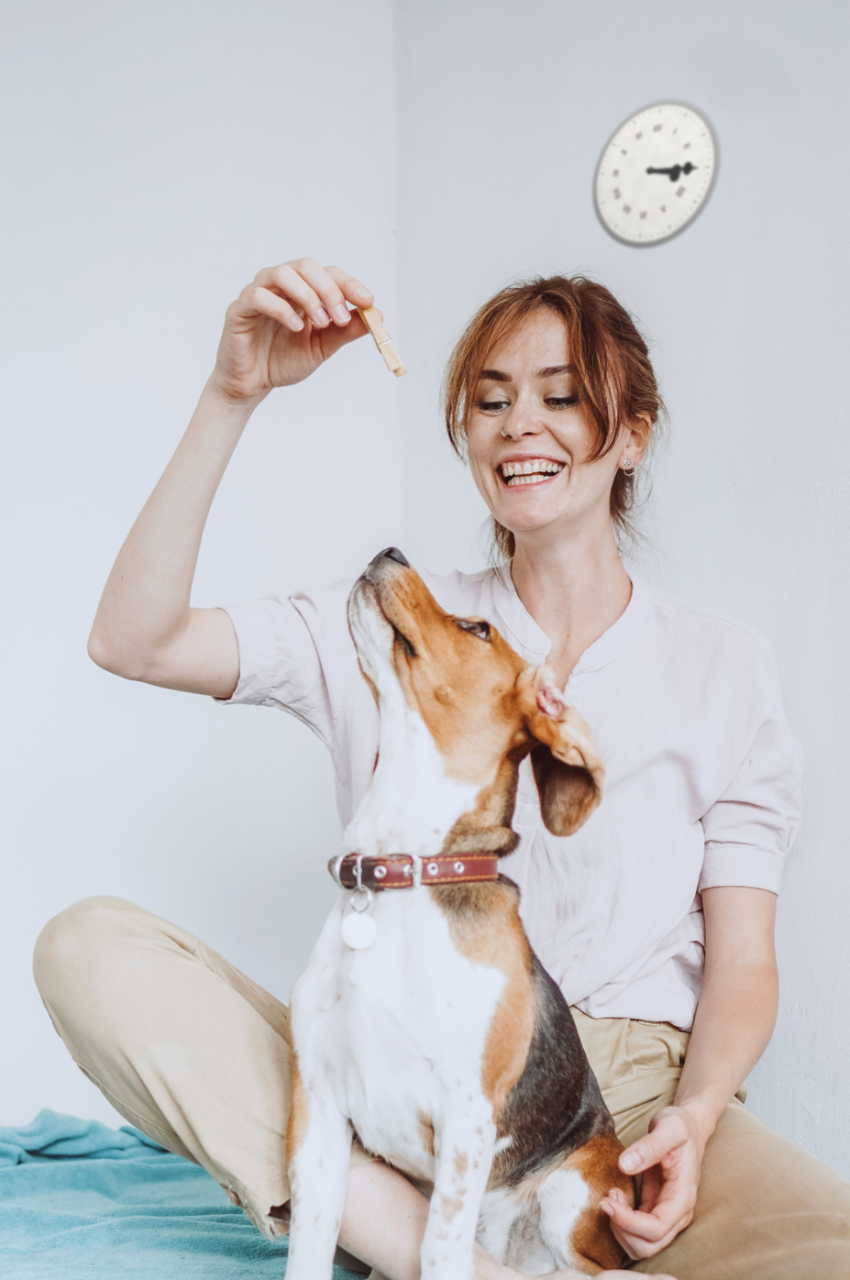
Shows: 3h15
